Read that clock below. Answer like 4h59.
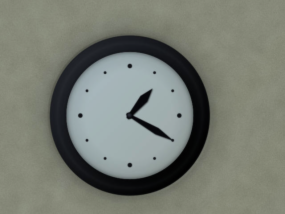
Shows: 1h20
